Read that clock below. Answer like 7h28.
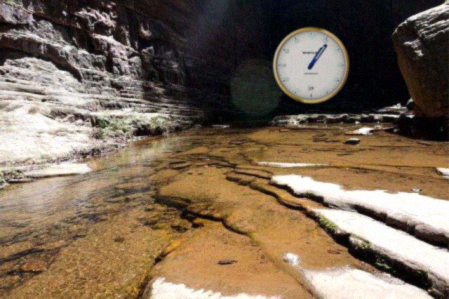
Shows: 1h06
